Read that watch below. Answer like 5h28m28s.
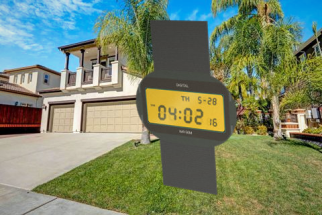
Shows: 4h02m16s
